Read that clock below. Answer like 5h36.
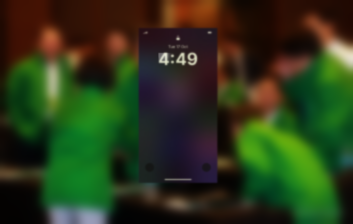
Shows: 4h49
